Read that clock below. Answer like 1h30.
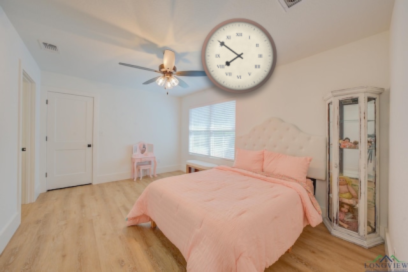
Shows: 7h51
